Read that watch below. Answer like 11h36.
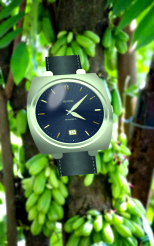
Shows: 4h08
